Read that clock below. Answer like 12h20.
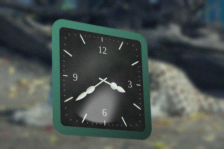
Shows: 3h39
